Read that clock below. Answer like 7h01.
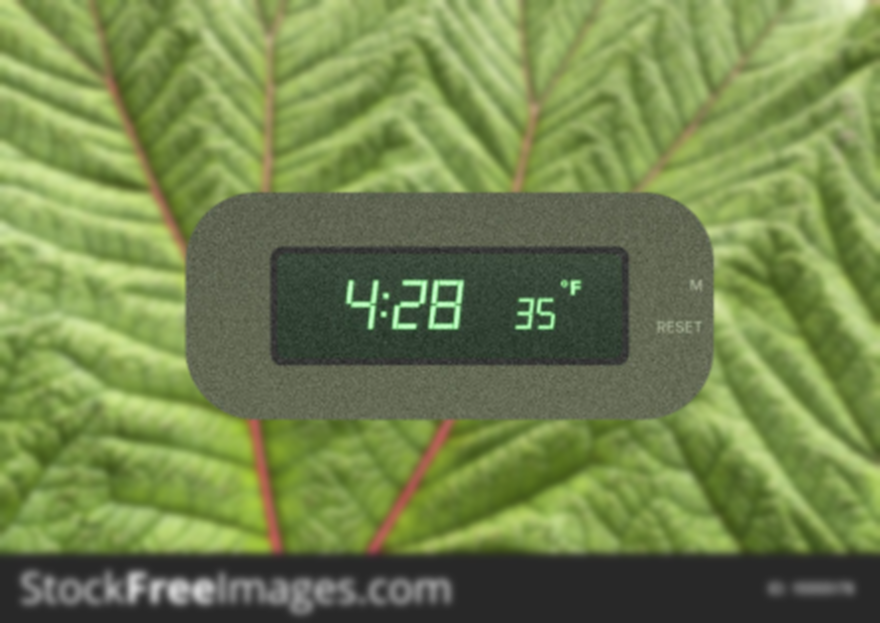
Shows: 4h28
